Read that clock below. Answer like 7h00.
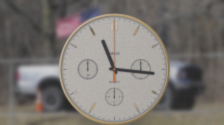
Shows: 11h16
